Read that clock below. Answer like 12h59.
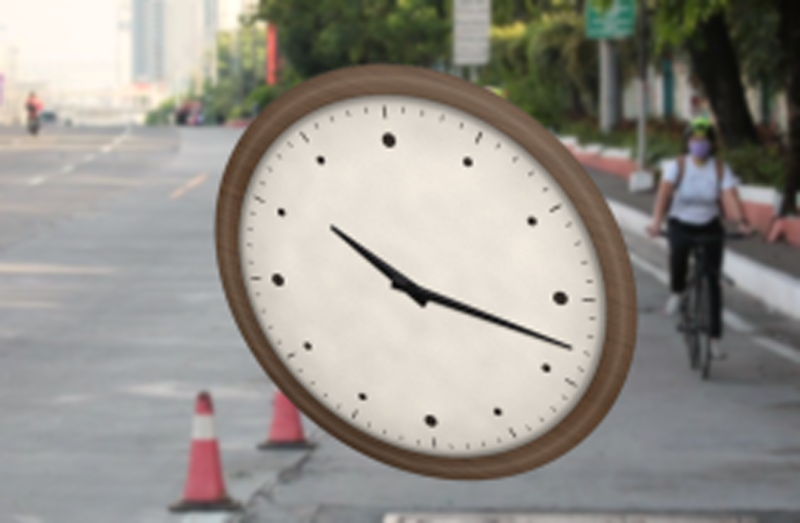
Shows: 10h18
